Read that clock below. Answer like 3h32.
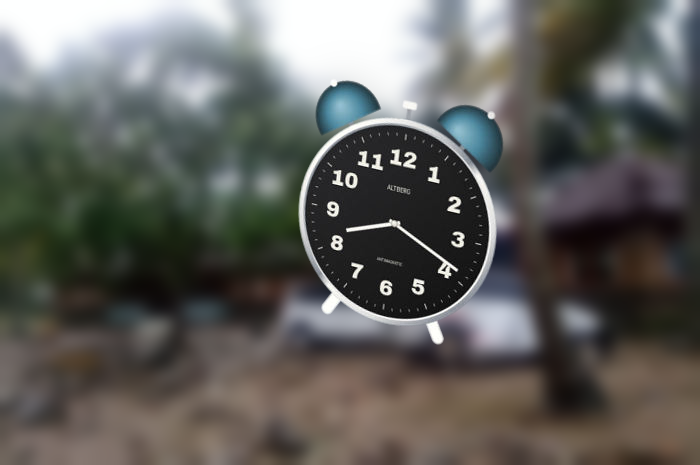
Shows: 8h19
